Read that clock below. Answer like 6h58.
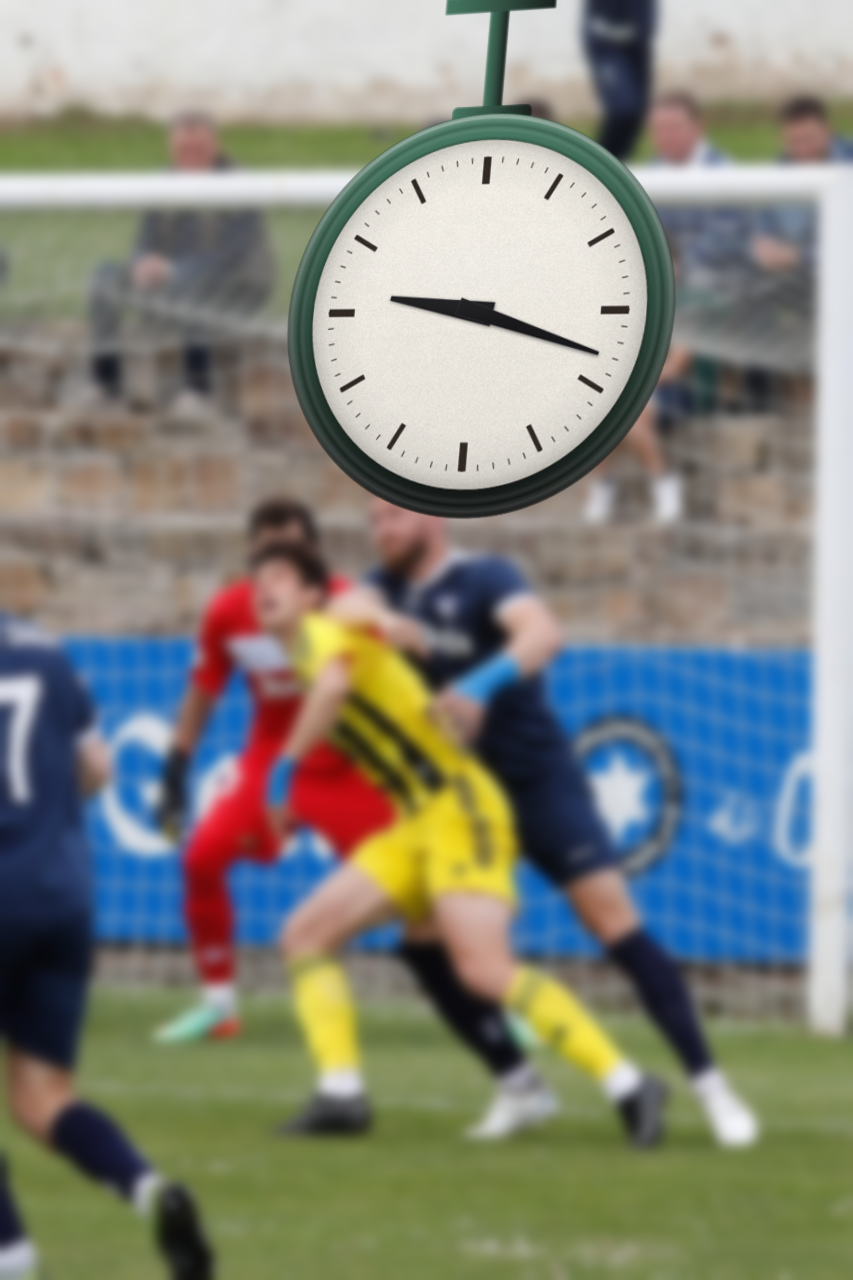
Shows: 9h18
